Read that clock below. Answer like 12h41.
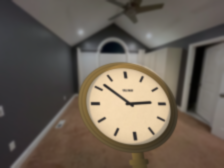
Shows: 2h52
